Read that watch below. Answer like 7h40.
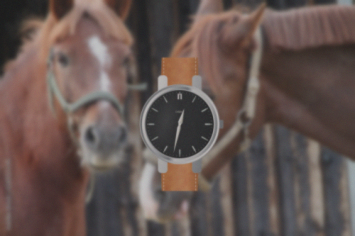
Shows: 12h32
